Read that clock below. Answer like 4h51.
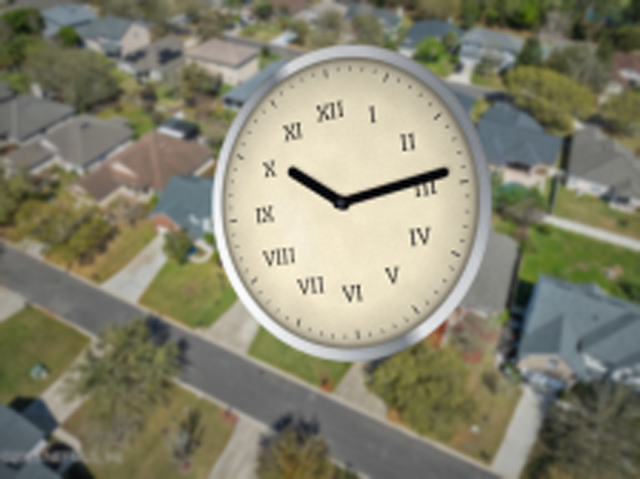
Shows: 10h14
